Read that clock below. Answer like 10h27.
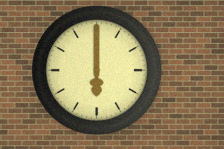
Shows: 6h00
